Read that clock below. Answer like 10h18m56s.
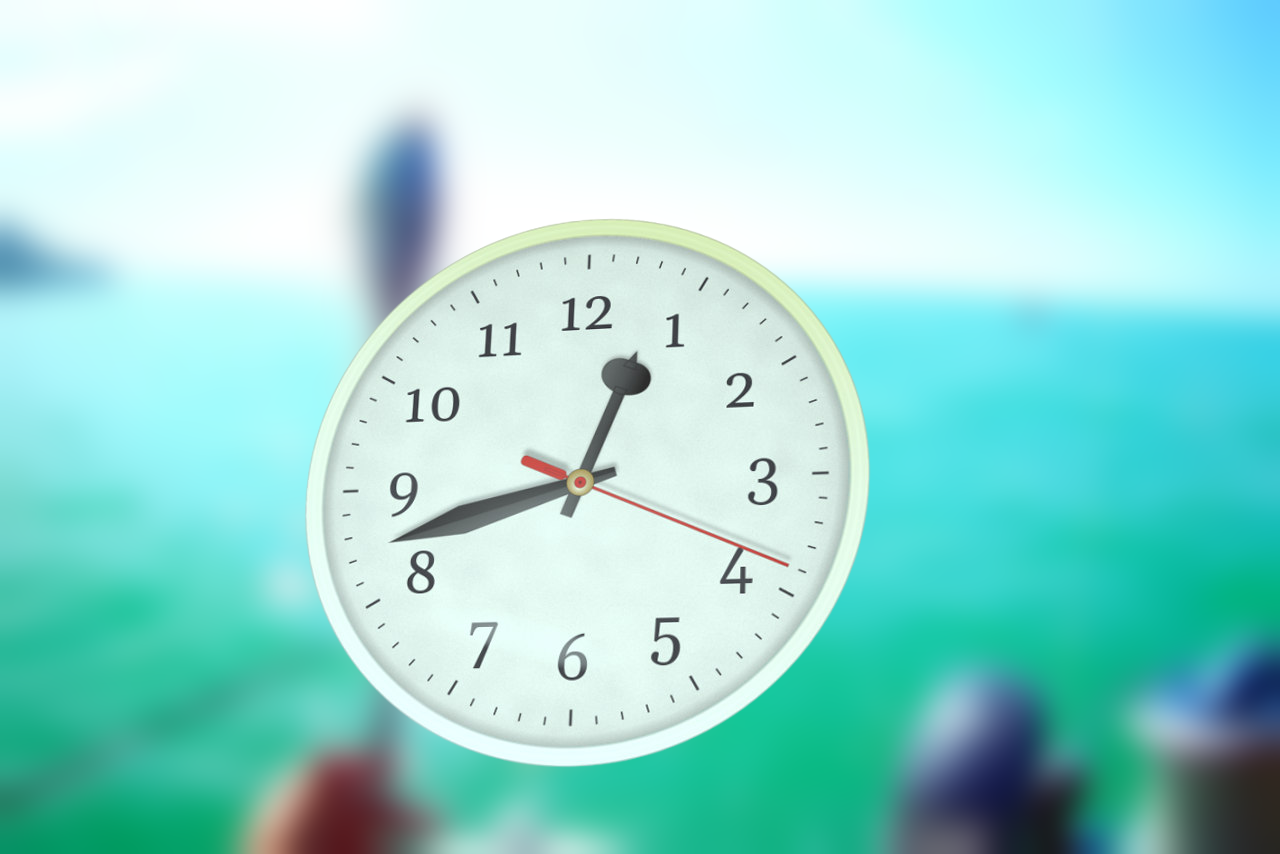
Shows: 12h42m19s
